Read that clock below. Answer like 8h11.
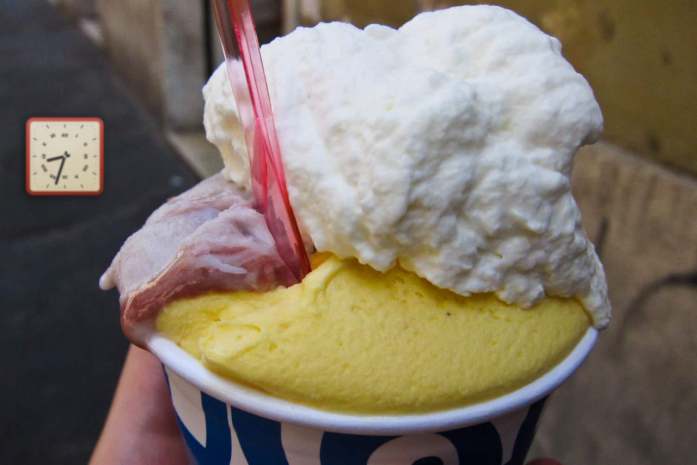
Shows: 8h33
